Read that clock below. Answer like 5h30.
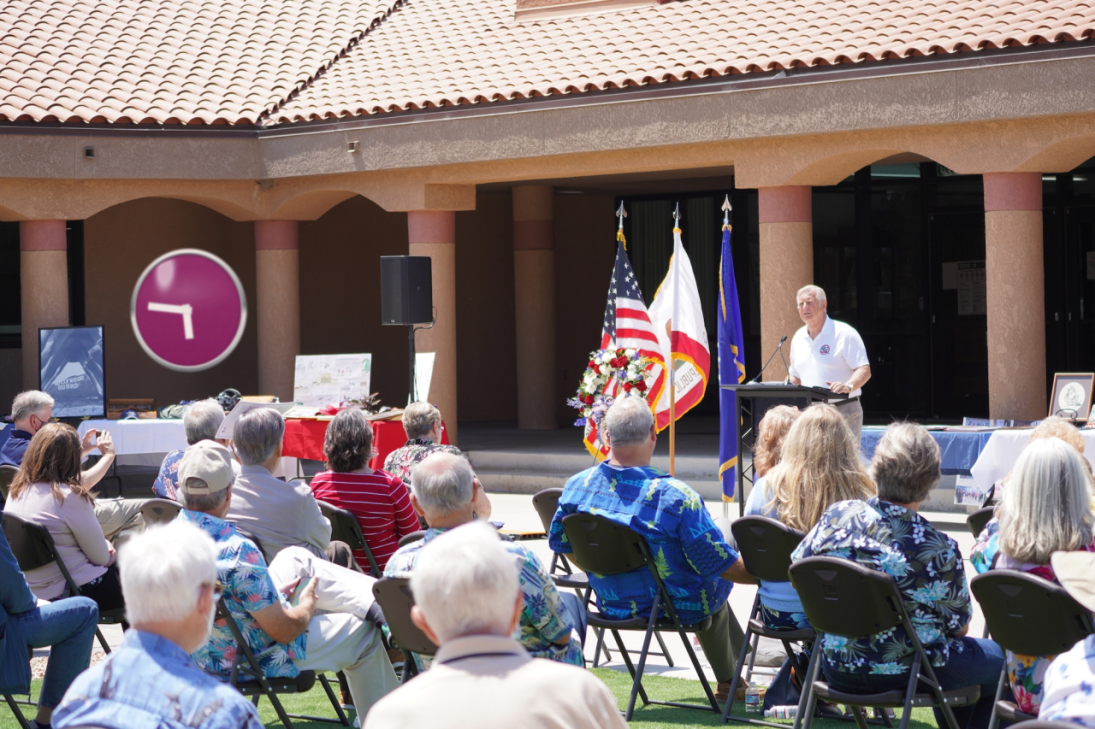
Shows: 5h46
